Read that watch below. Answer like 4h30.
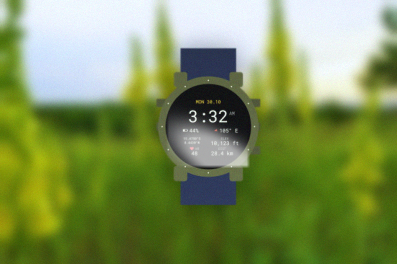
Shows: 3h32
